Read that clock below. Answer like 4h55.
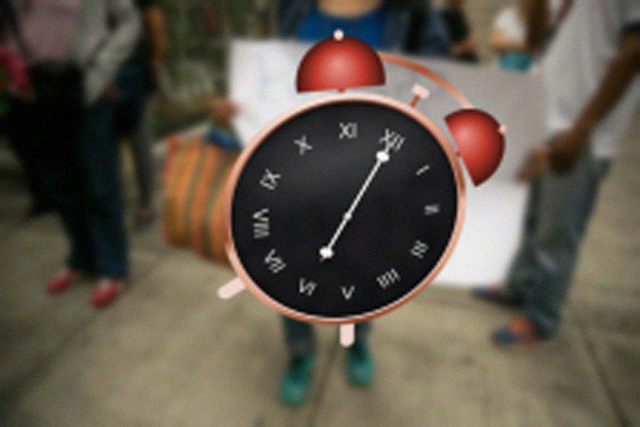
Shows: 6h00
